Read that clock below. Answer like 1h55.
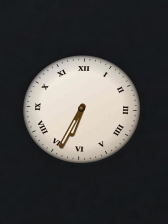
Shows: 6h34
